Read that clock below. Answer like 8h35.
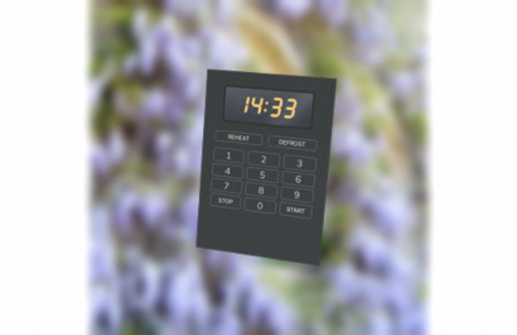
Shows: 14h33
